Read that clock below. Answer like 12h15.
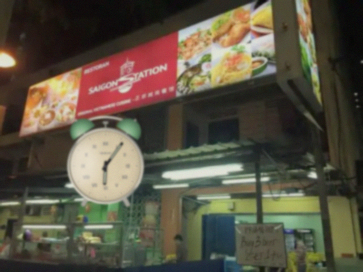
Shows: 6h06
